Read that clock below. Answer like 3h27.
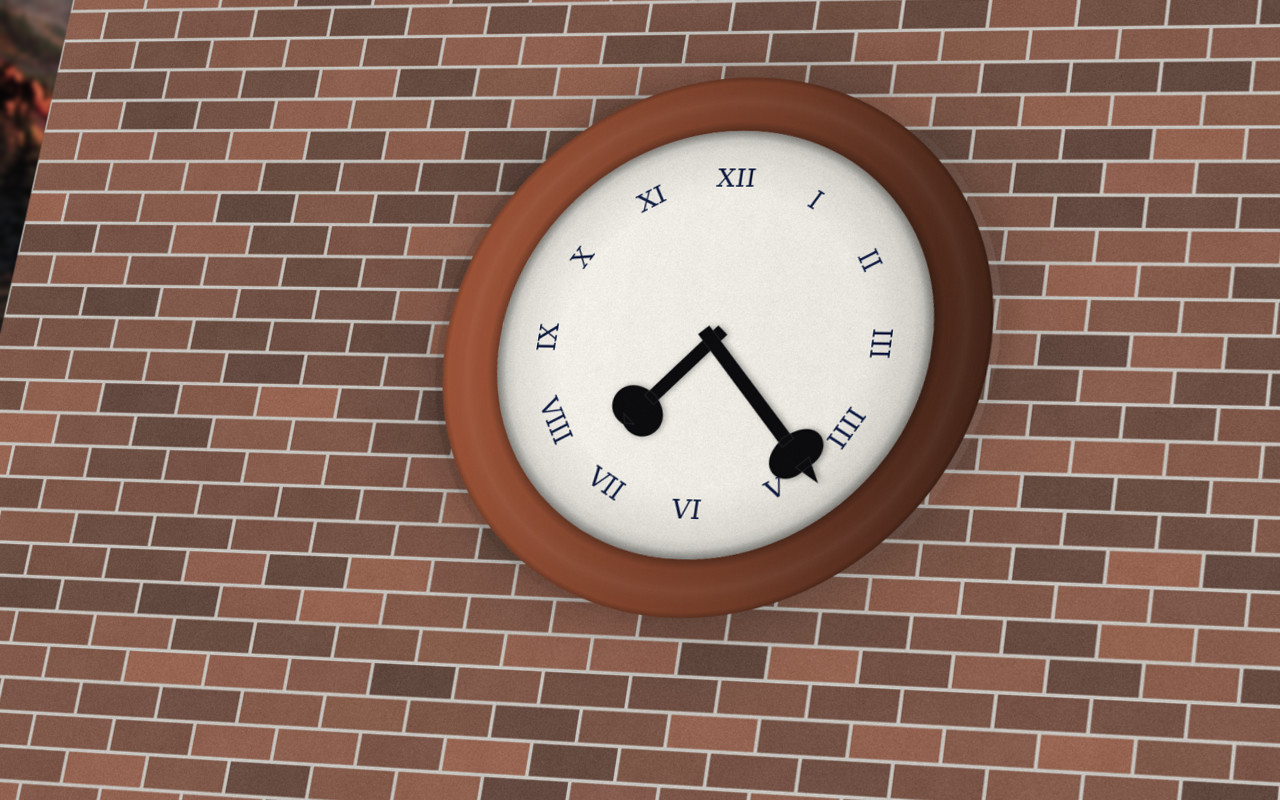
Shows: 7h23
